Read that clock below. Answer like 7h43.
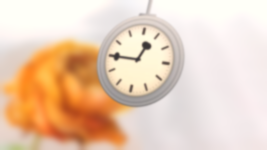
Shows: 12h45
